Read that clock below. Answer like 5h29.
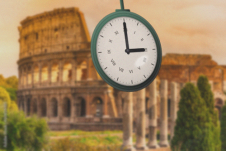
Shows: 3h00
